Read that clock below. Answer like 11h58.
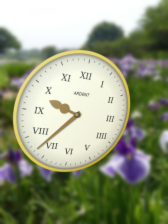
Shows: 9h37
